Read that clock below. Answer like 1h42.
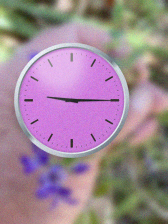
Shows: 9h15
